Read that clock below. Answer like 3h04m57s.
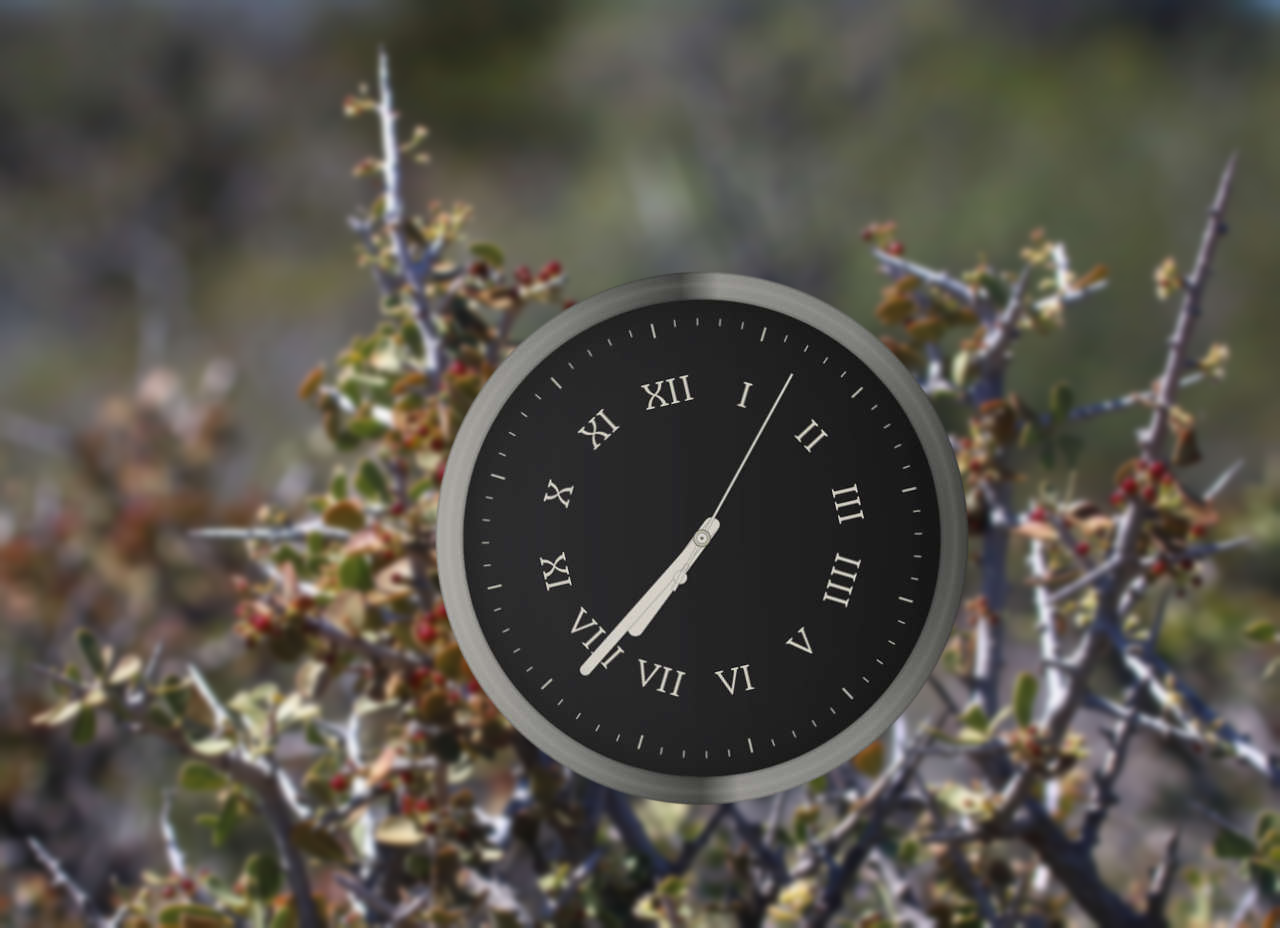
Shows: 7h39m07s
